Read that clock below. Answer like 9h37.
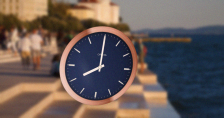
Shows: 8h00
